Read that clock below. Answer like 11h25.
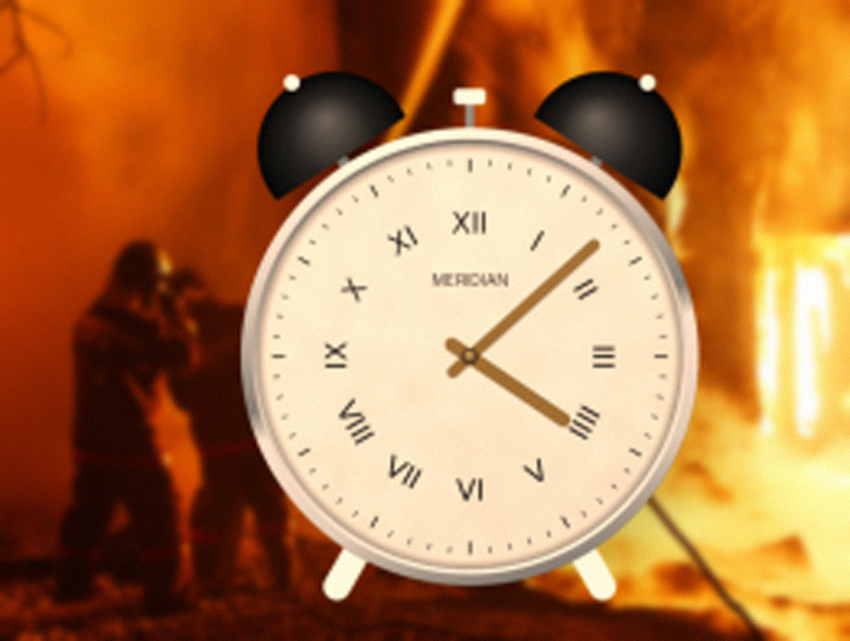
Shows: 4h08
